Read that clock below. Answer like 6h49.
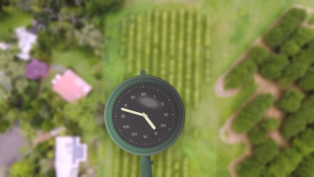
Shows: 4h48
